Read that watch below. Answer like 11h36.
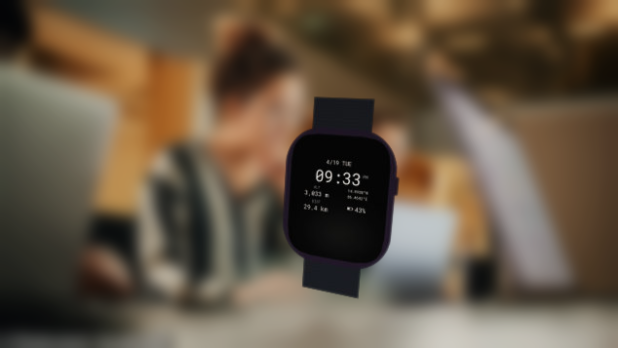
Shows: 9h33
